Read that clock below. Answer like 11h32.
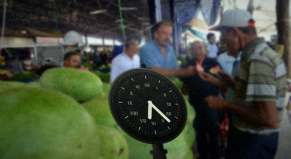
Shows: 6h23
